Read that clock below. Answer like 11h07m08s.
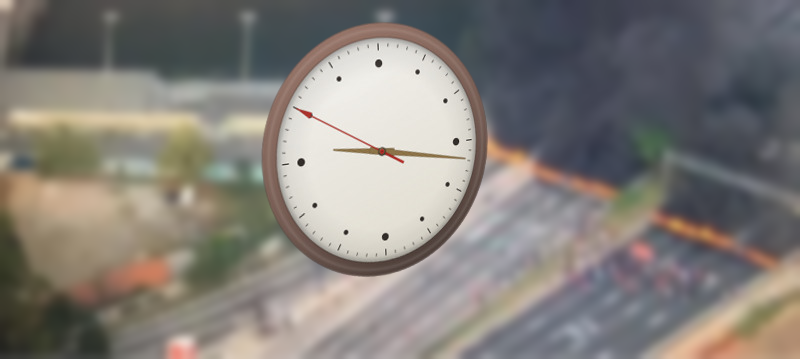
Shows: 9h16m50s
